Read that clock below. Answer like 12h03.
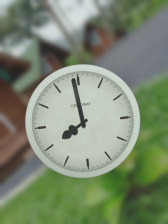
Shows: 7h59
